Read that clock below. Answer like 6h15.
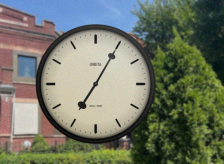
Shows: 7h05
